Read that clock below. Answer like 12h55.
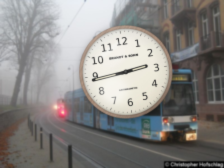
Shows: 2h44
